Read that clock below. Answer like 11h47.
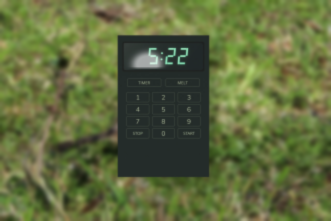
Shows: 5h22
